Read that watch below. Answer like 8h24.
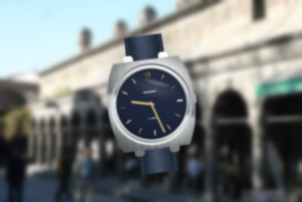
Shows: 9h27
